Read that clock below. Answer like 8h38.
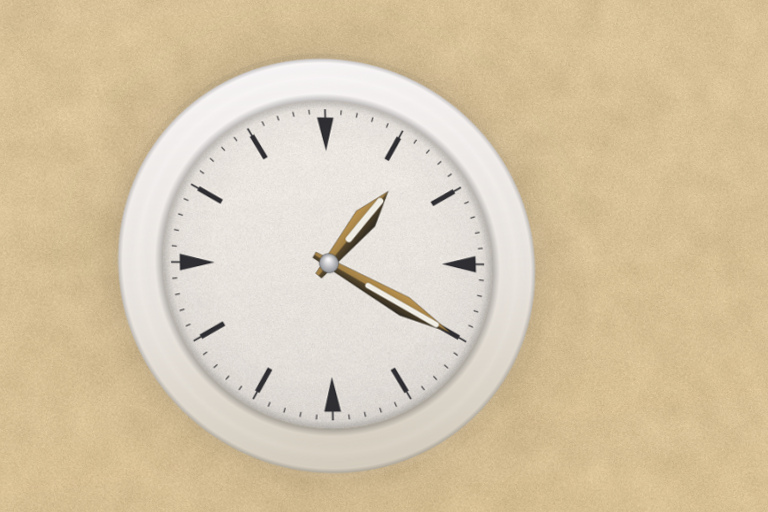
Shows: 1h20
